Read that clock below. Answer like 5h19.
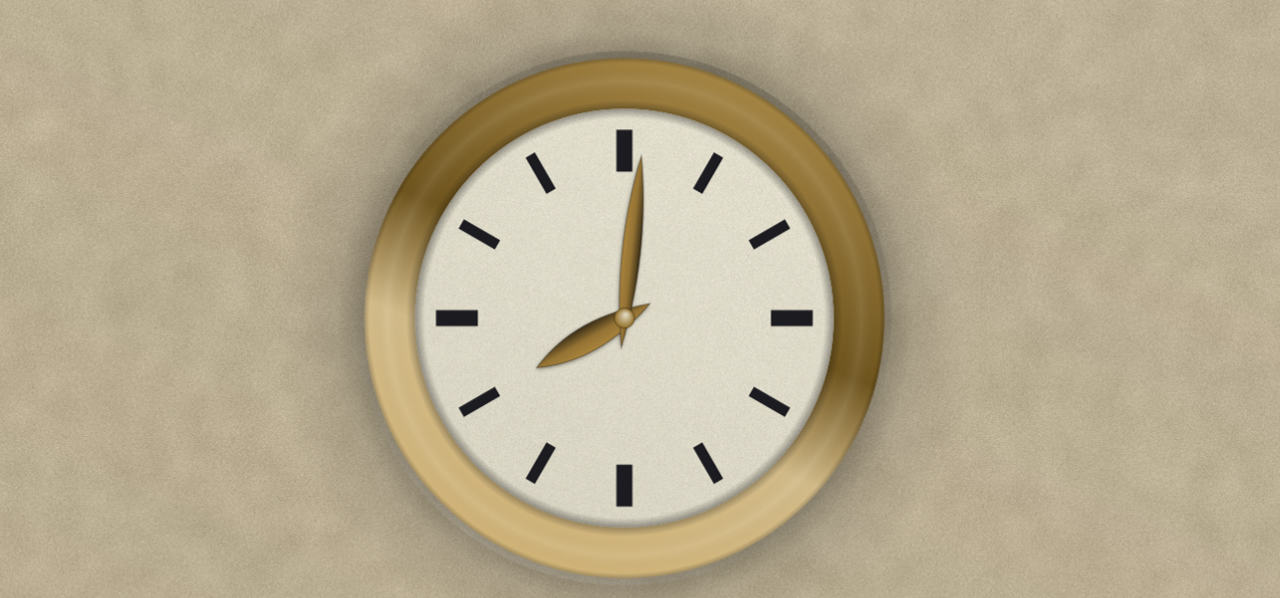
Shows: 8h01
